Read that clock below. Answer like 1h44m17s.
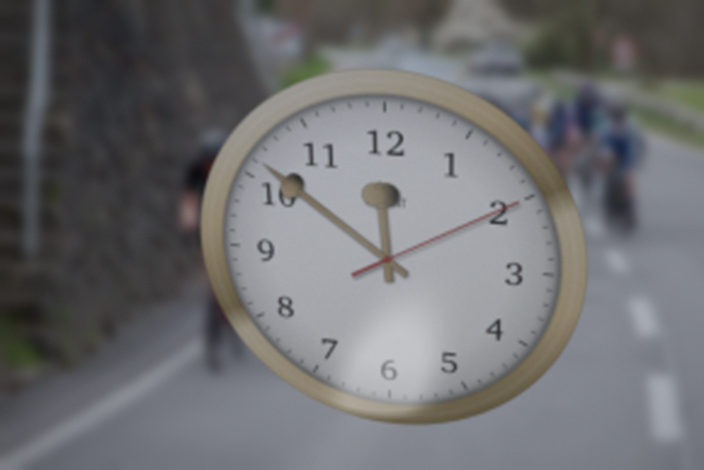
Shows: 11h51m10s
